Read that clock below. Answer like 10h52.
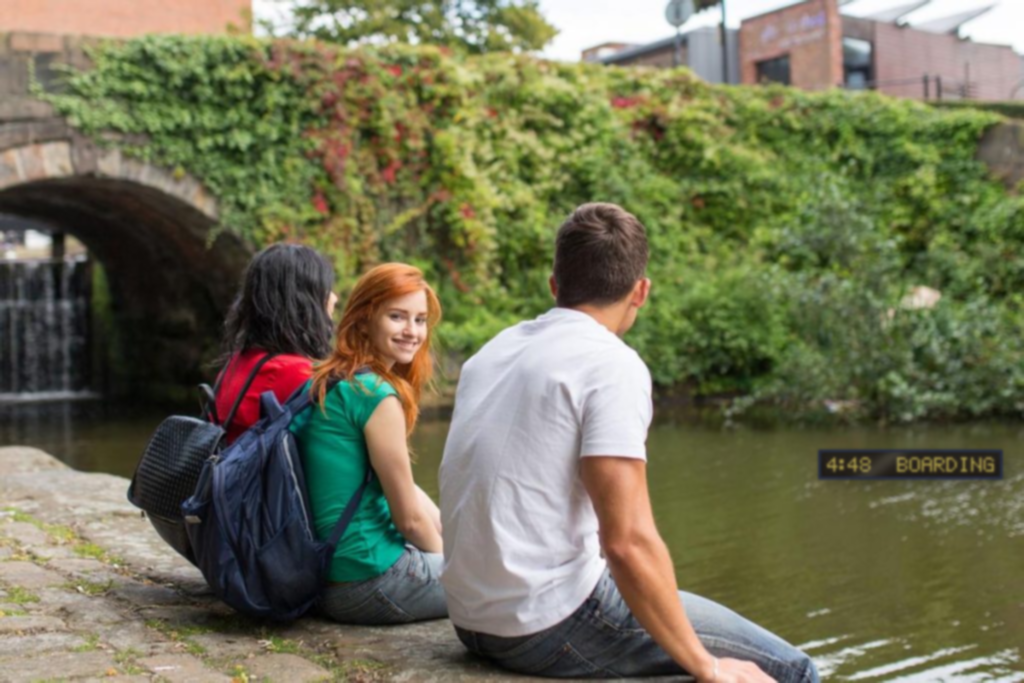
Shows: 4h48
